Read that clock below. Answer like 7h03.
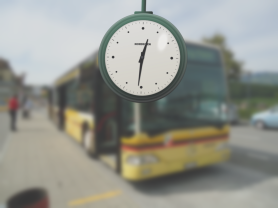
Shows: 12h31
